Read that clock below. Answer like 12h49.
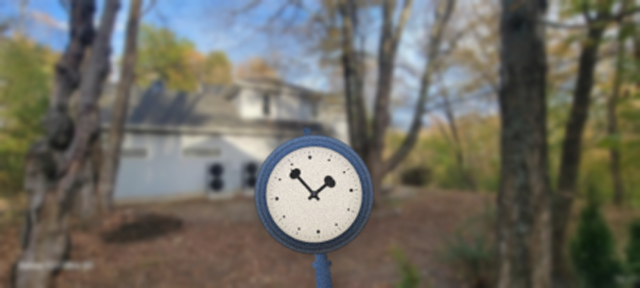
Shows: 1h54
